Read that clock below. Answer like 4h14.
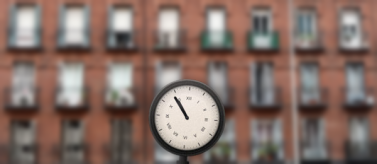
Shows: 10h54
